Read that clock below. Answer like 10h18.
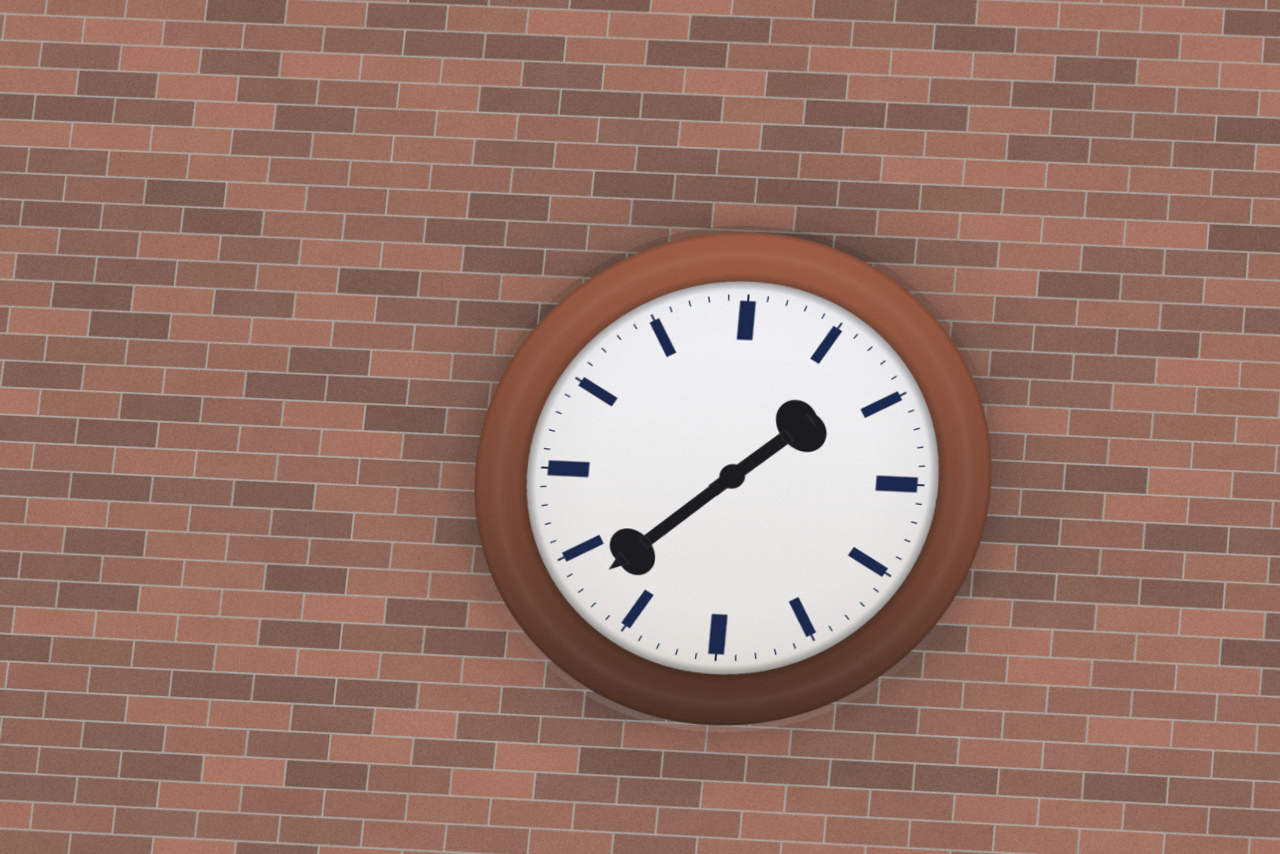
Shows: 1h38
